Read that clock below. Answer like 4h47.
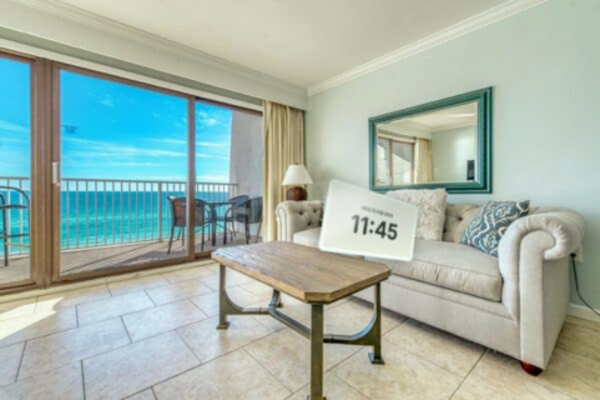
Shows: 11h45
